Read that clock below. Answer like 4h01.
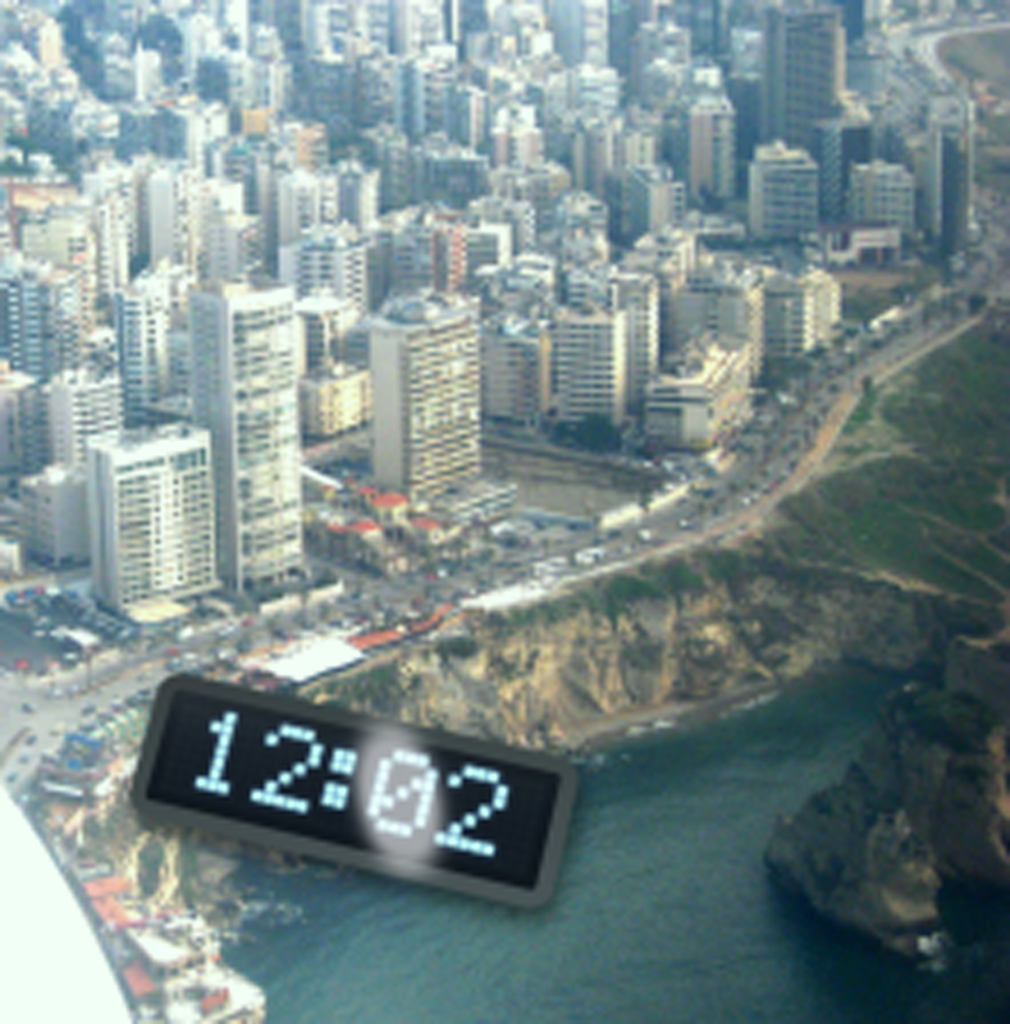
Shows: 12h02
